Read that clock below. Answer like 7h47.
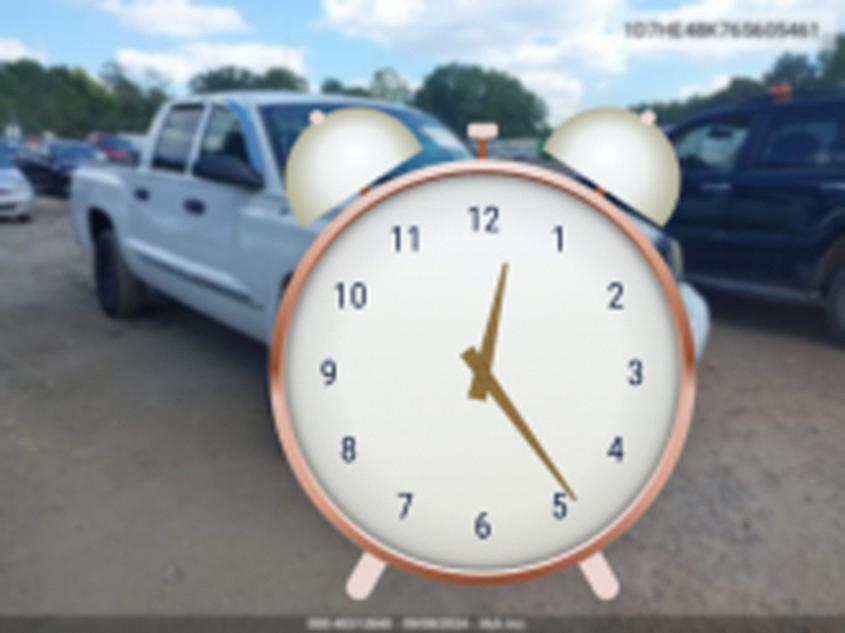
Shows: 12h24
